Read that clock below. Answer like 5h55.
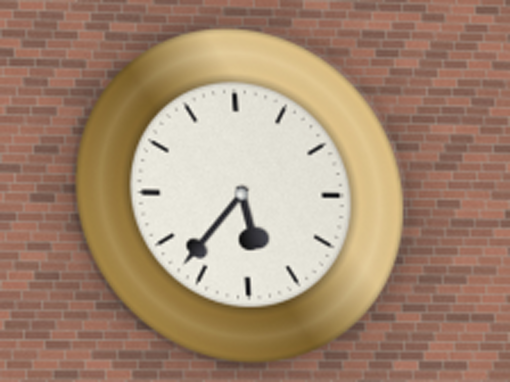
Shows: 5h37
